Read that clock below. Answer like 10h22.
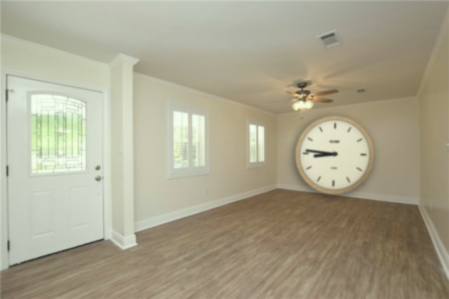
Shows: 8h46
